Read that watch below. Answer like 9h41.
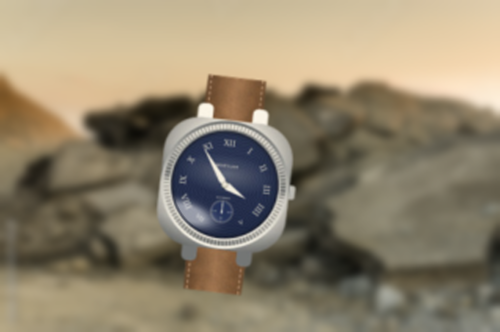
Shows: 3h54
